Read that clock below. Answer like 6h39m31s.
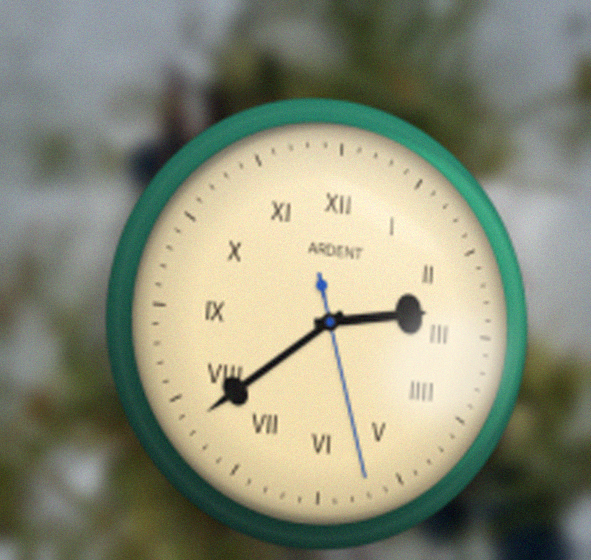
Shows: 2h38m27s
